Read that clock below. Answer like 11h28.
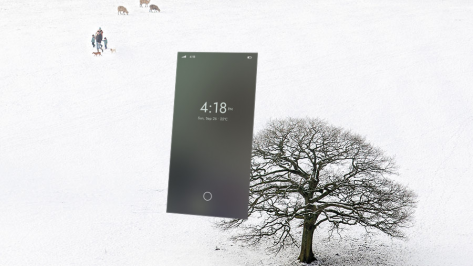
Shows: 4h18
